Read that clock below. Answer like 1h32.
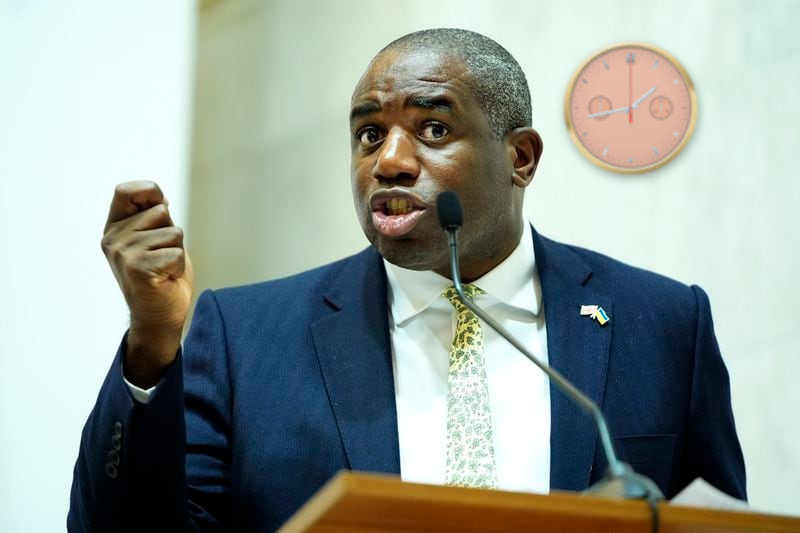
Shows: 1h43
